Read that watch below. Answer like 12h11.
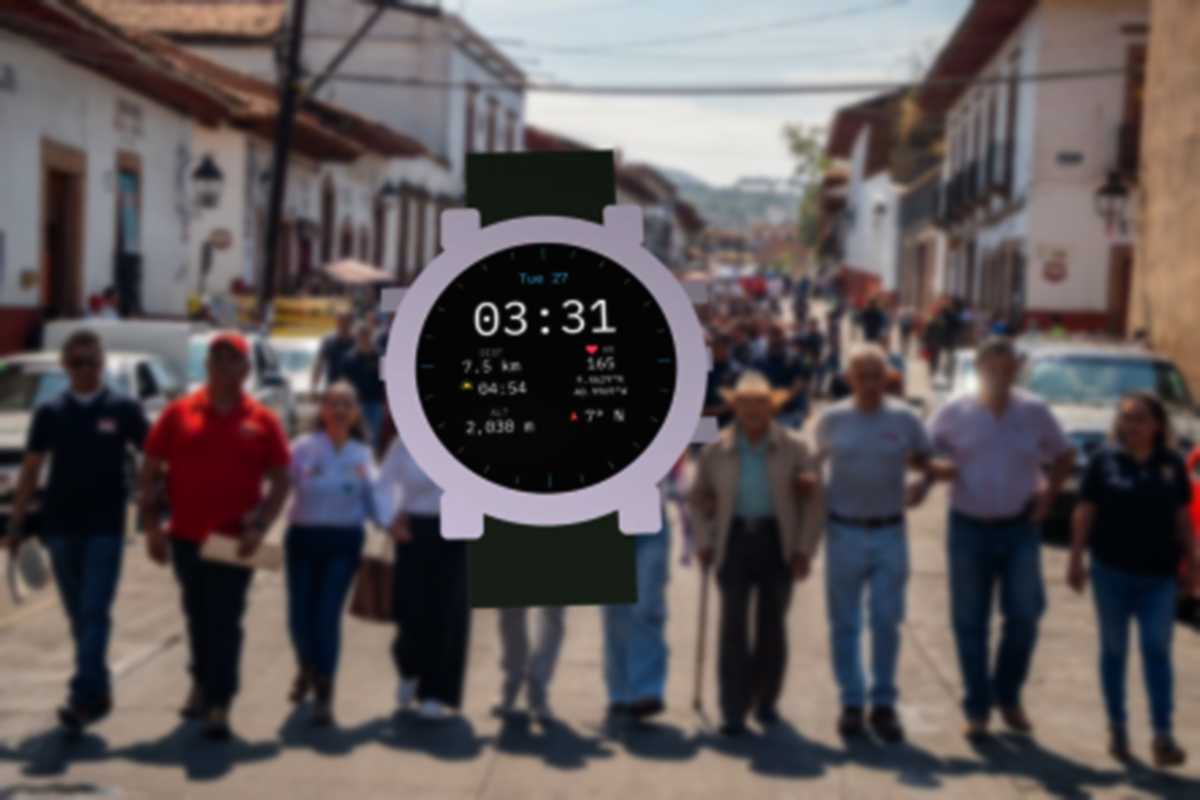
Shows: 3h31
